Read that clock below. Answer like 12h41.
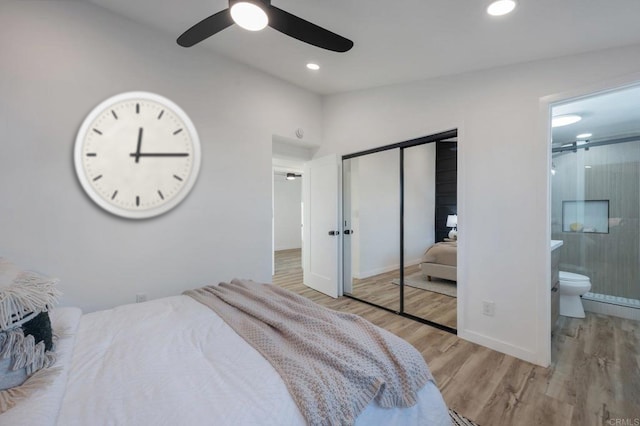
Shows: 12h15
